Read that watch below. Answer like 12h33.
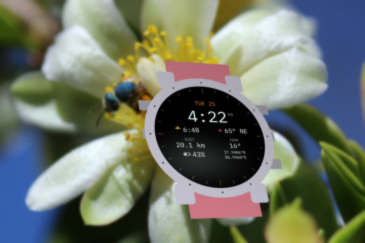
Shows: 4h22
